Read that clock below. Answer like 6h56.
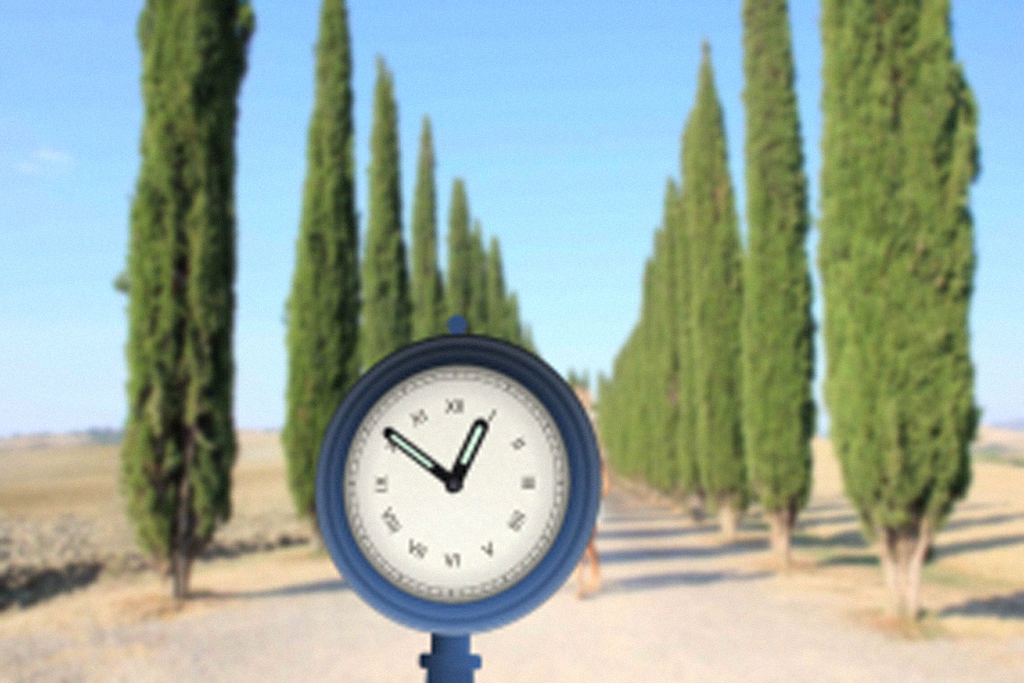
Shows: 12h51
